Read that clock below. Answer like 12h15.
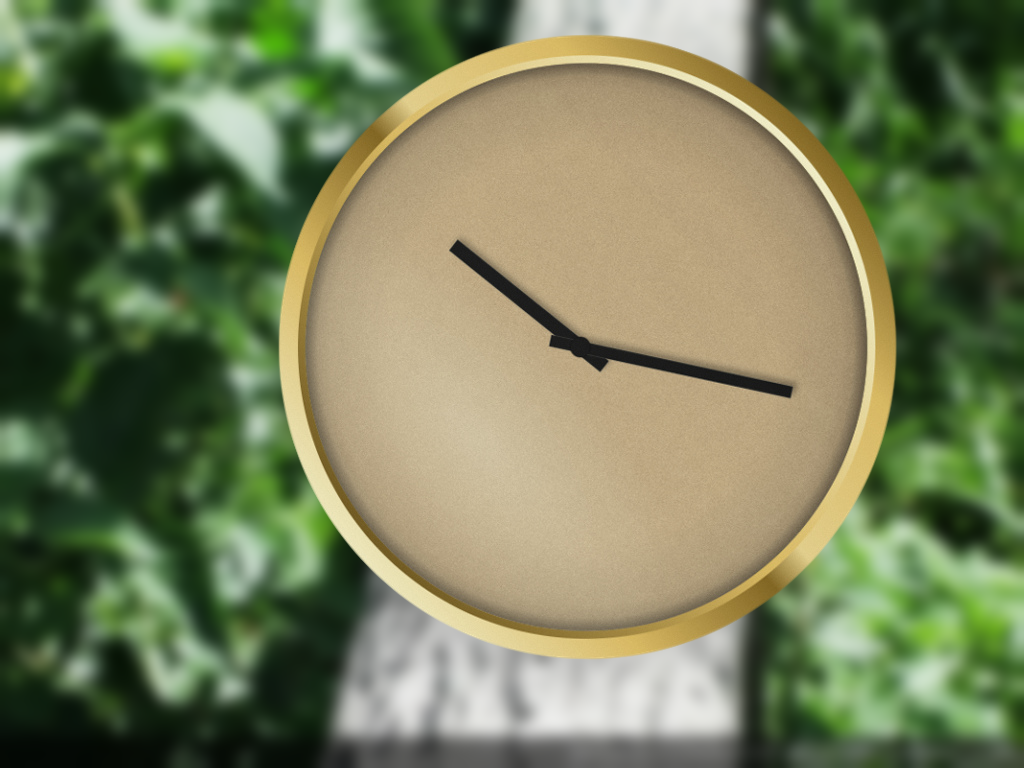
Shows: 10h17
